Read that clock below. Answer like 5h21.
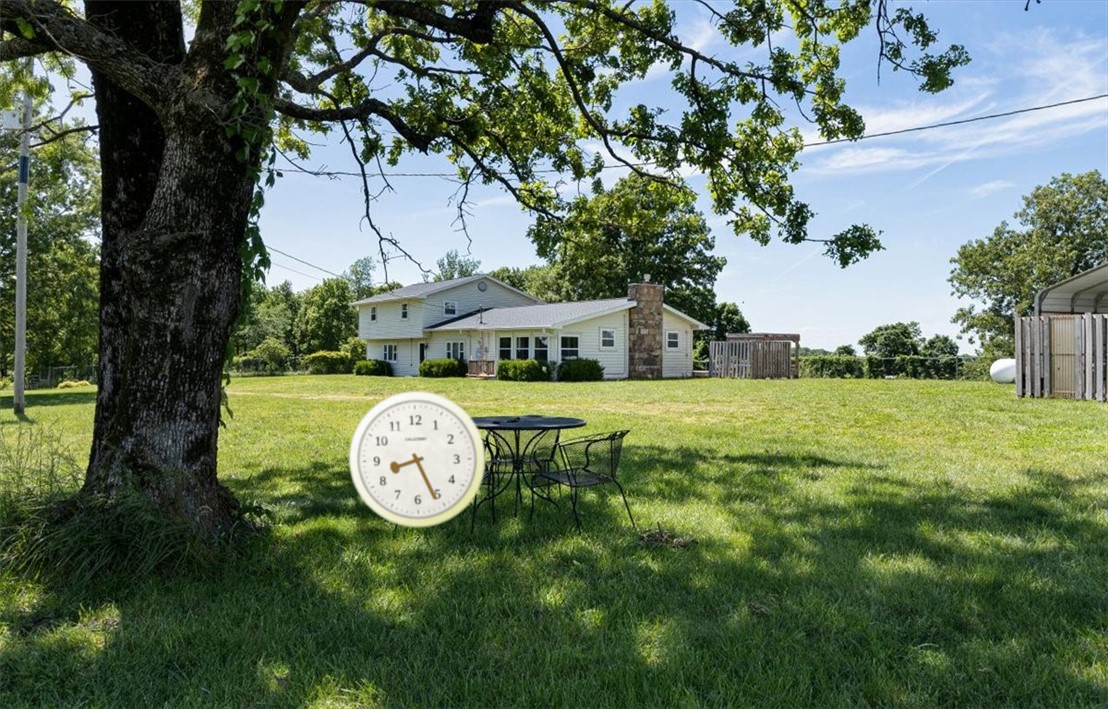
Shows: 8h26
